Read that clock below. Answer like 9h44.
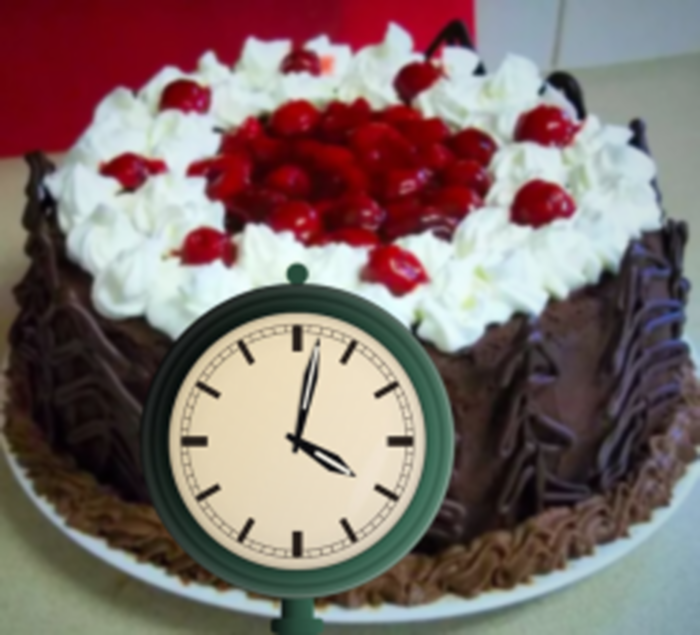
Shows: 4h02
